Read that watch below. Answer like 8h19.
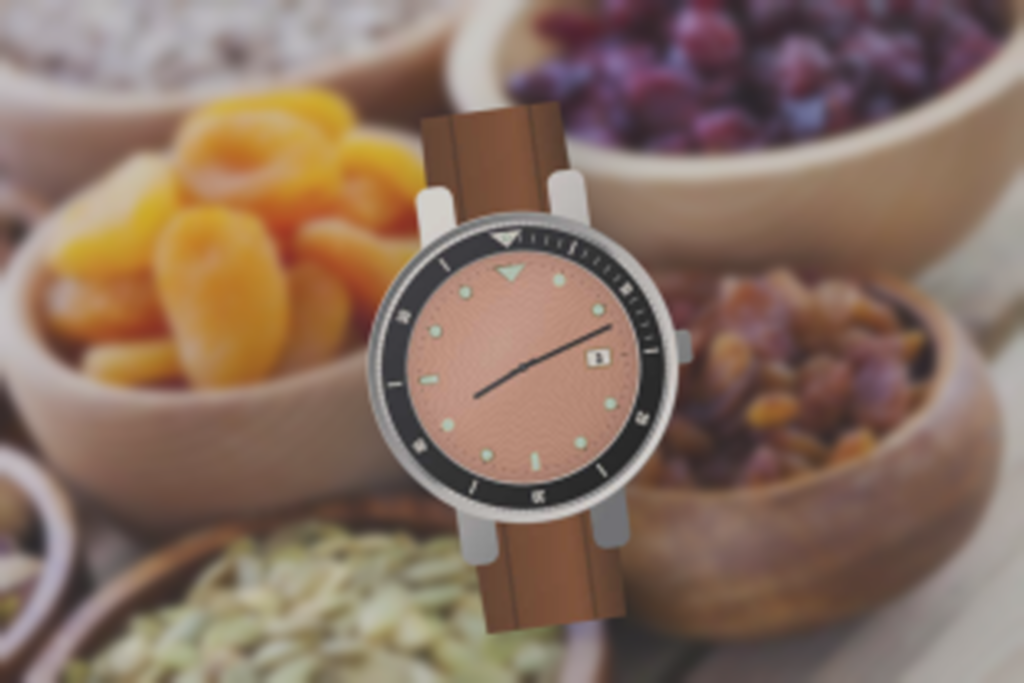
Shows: 8h12
